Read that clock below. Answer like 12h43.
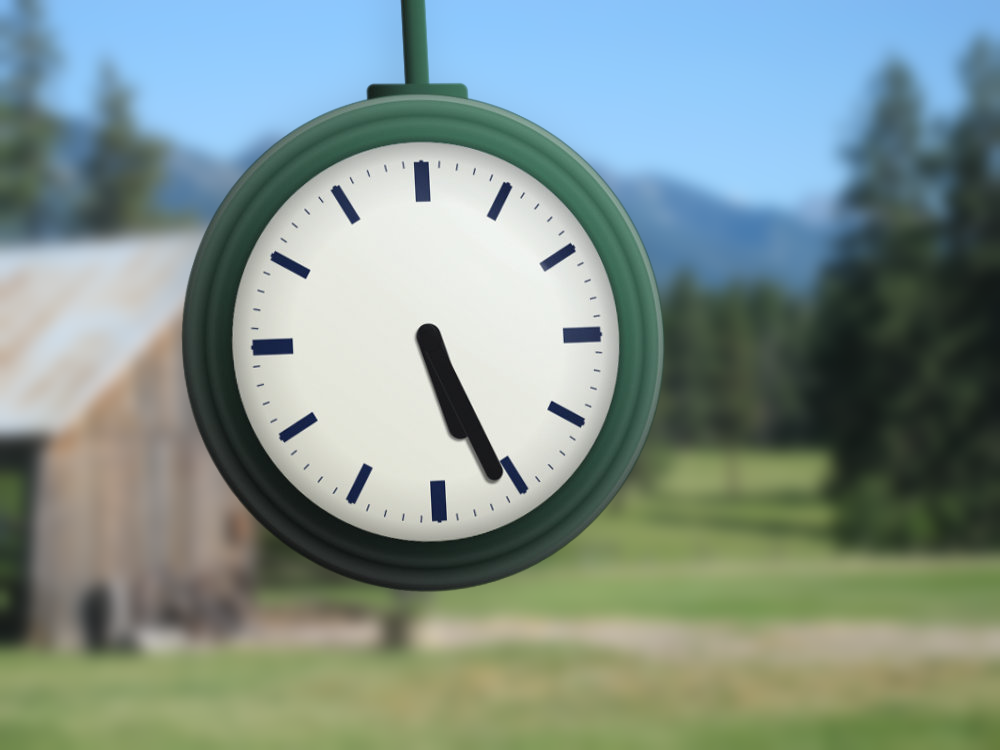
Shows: 5h26
